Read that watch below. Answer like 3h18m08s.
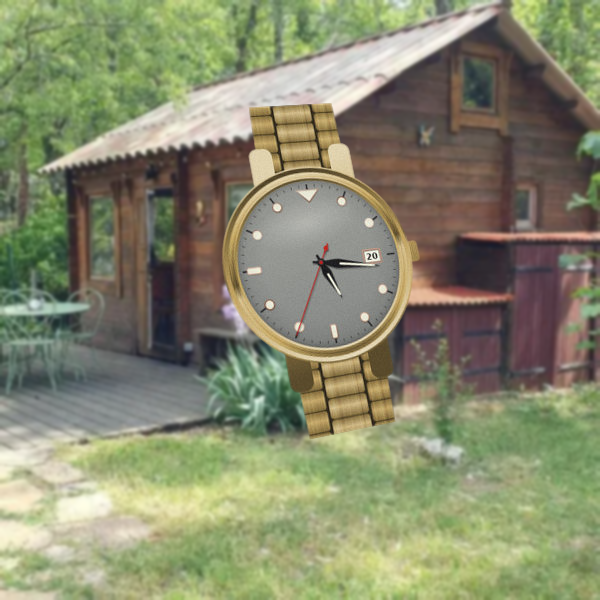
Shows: 5h16m35s
